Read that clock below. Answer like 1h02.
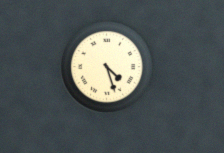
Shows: 4h27
